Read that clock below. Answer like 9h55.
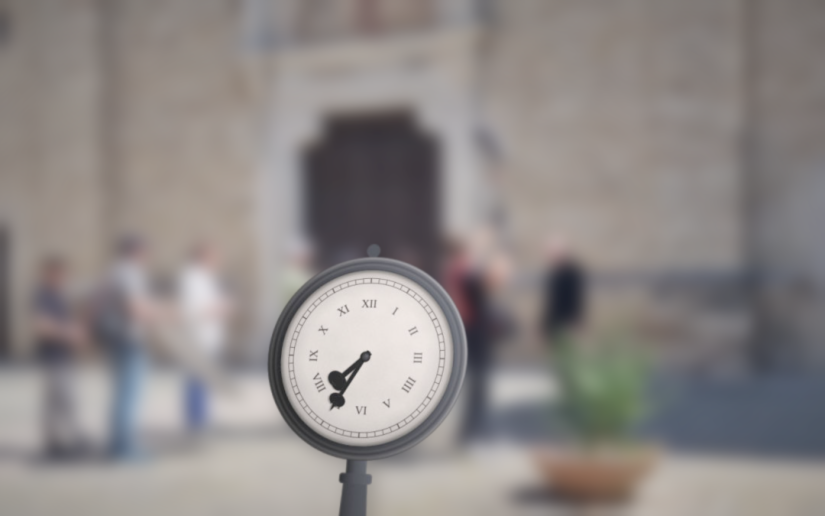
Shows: 7h35
